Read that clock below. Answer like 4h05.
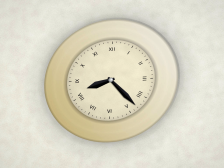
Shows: 8h23
